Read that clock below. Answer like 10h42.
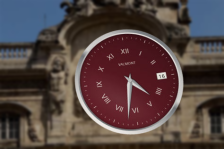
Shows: 4h32
